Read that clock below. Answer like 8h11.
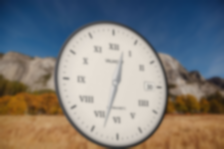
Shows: 12h33
